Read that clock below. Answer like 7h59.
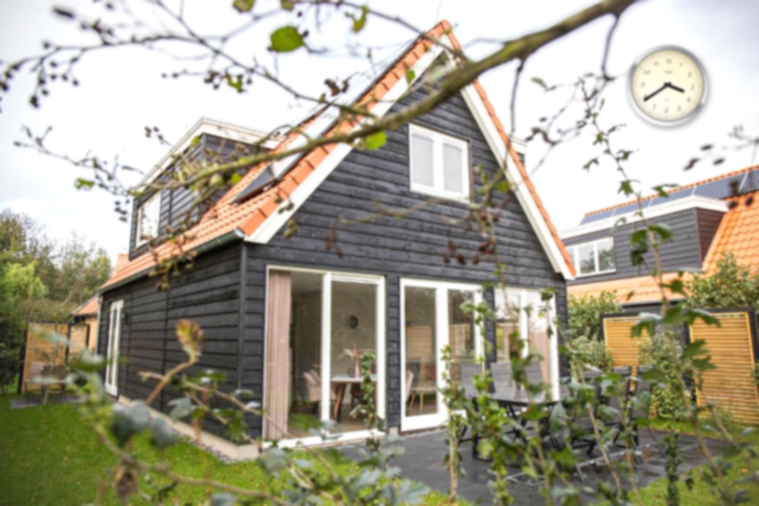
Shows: 3h39
